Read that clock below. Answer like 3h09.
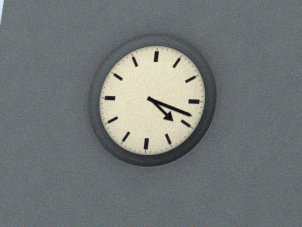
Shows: 4h18
